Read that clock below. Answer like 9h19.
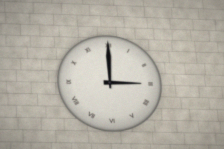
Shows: 3h00
